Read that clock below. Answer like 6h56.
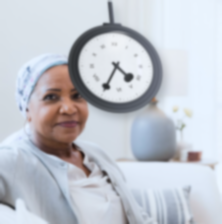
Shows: 4h35
